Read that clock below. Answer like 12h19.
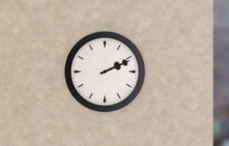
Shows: 2h11
